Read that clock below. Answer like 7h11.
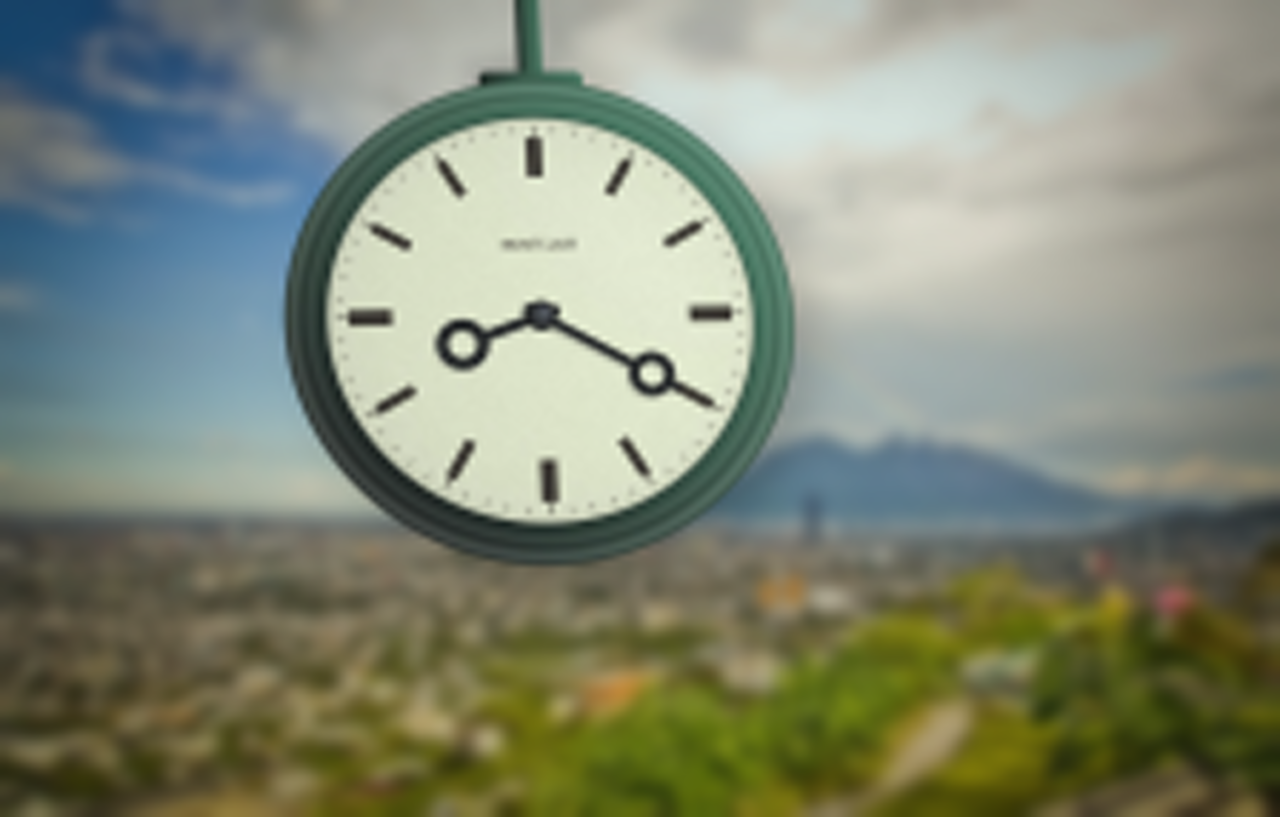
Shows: 8h20
